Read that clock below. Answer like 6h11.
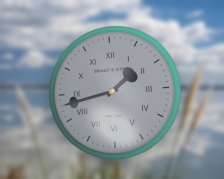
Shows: 1h43
